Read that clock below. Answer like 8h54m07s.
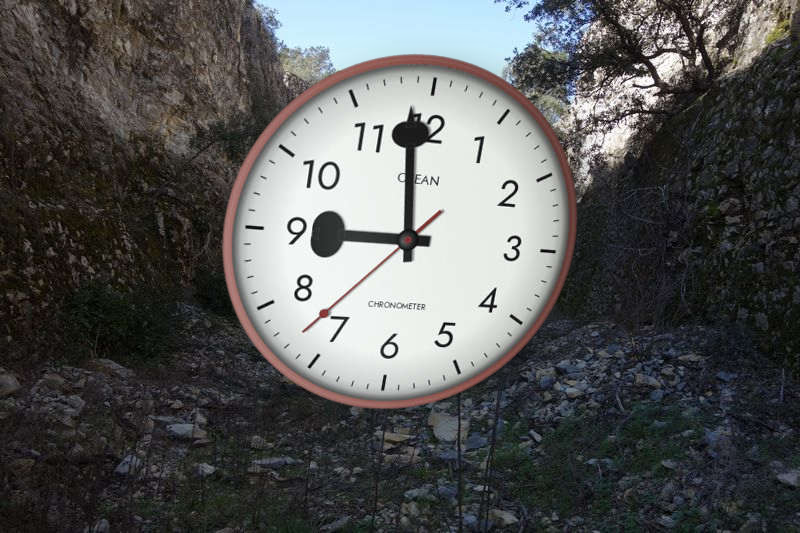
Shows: 8h58m37s
